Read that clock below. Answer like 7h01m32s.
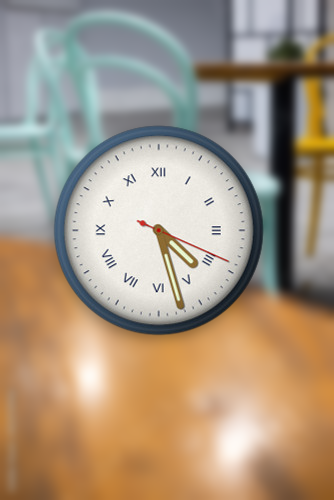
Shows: 4h27m19s
